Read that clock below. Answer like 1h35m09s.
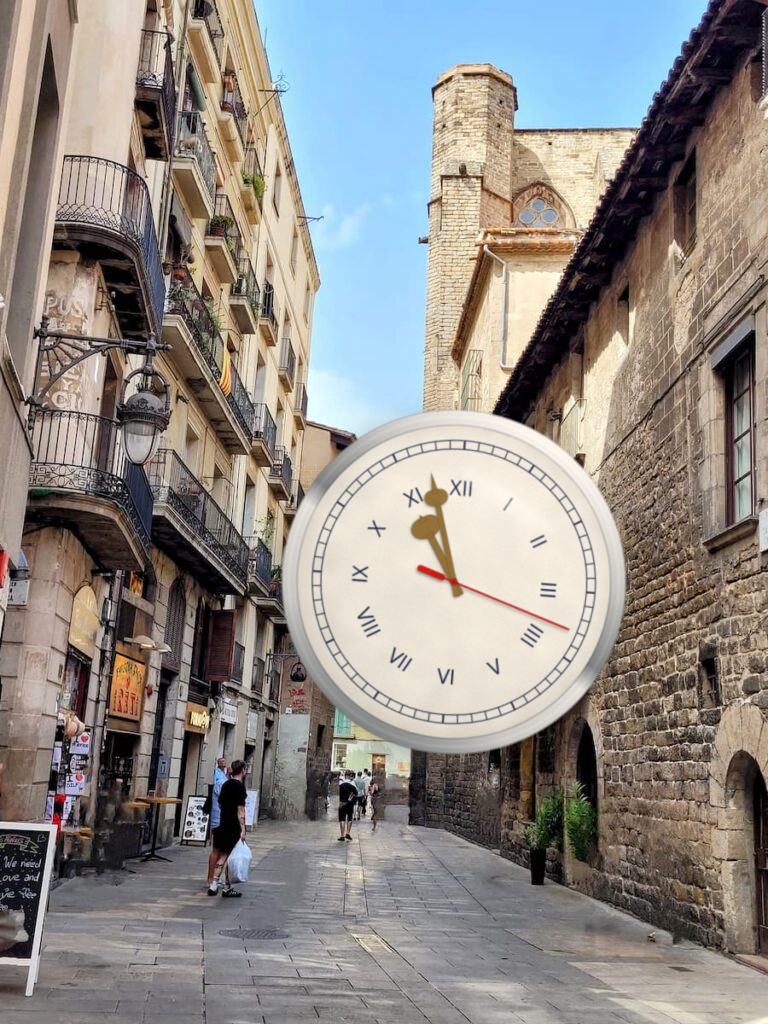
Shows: 10h57m18s
